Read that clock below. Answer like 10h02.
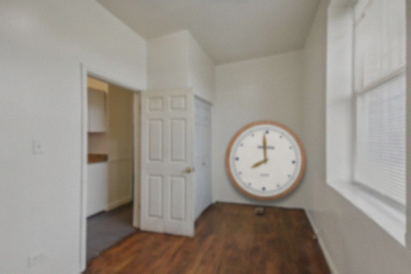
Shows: 7h59
